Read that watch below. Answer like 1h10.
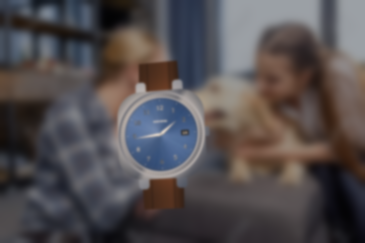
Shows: 1h44
